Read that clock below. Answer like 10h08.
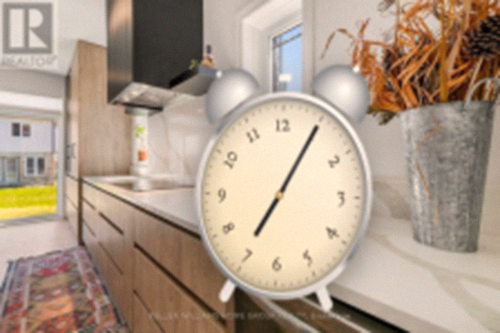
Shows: 7h05
